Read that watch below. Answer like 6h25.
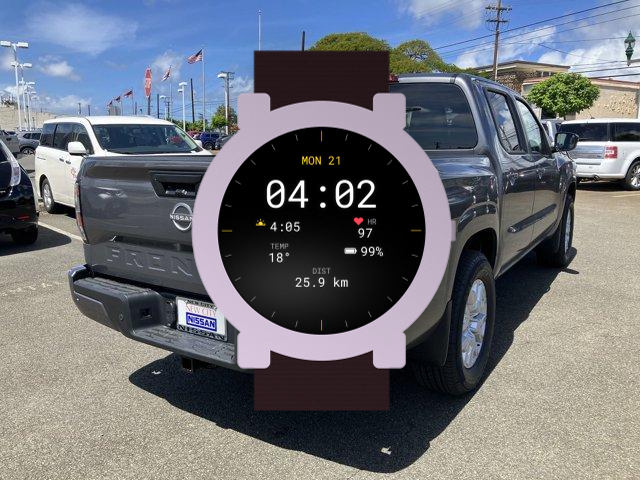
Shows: 4h02
